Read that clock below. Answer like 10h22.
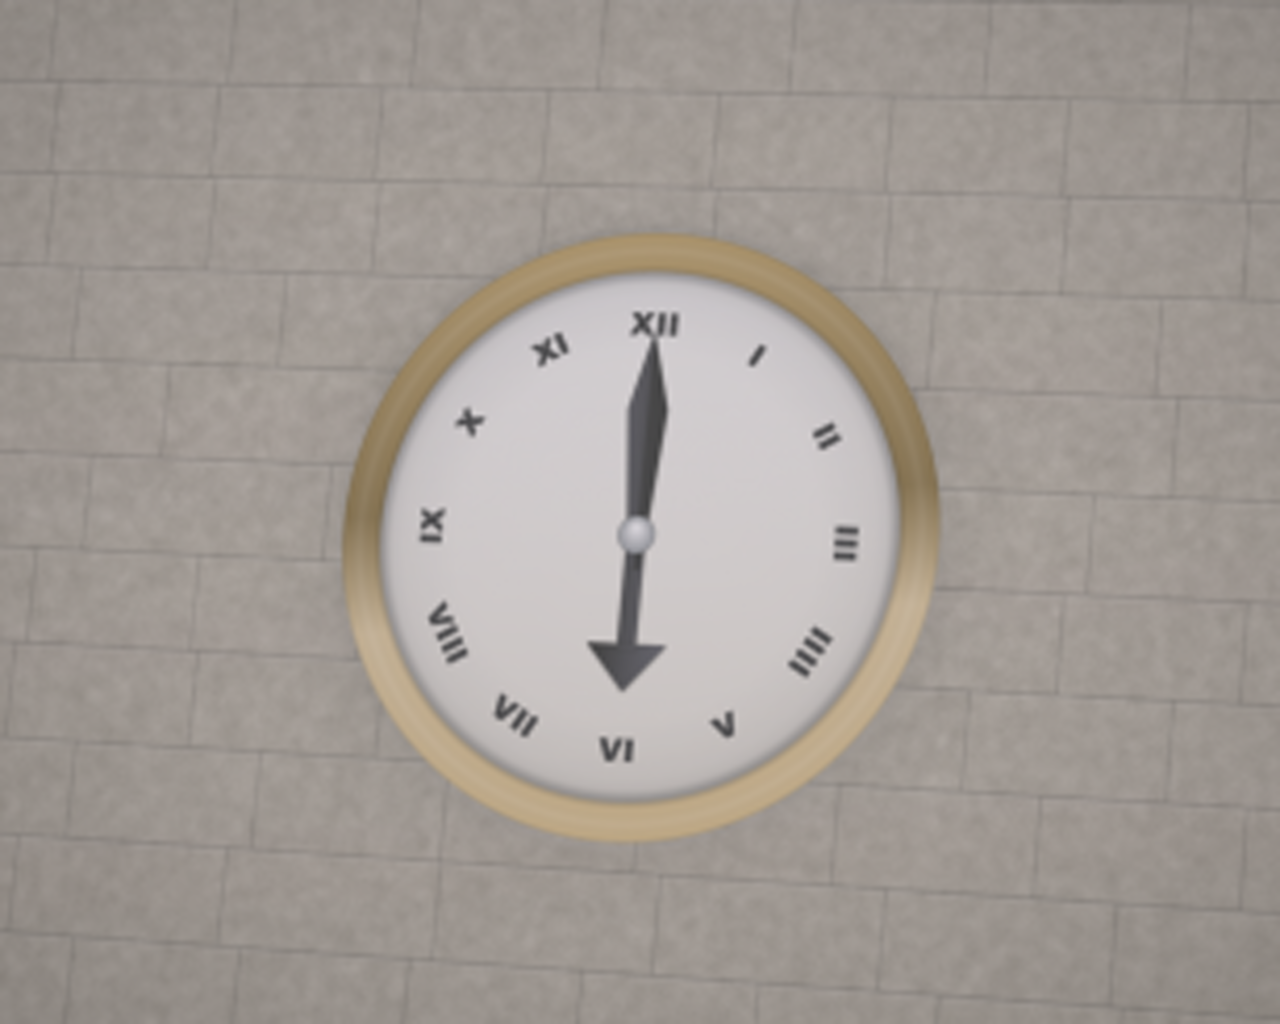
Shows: 6h00
